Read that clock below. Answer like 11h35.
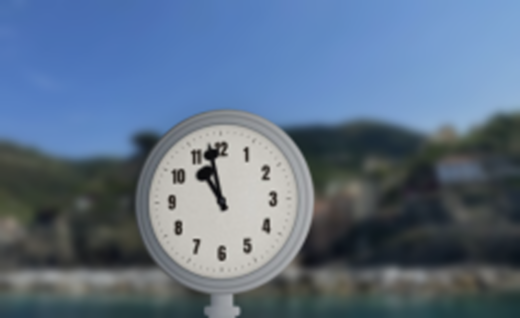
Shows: 10h58
